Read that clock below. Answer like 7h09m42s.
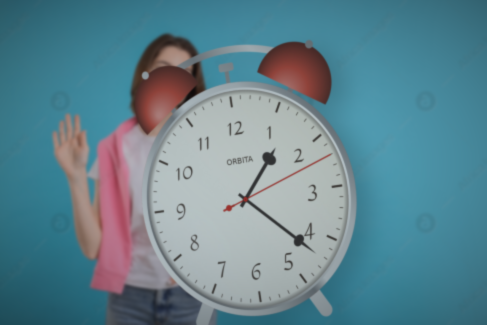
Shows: 1h22m12s
